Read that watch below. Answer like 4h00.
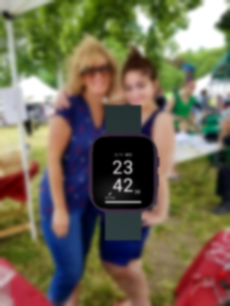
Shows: 23h42
